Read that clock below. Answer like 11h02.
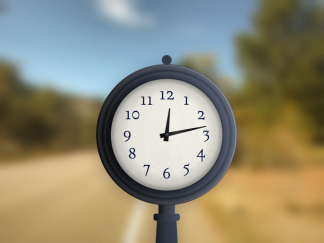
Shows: 12h13
